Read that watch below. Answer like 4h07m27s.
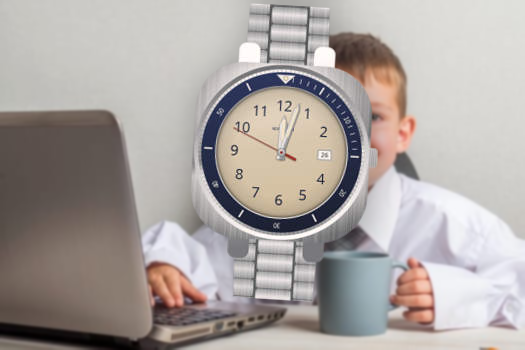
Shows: 12h02m49s
